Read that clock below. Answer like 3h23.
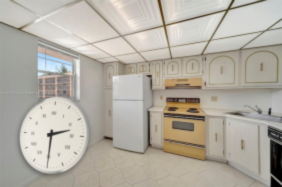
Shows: 2h30
